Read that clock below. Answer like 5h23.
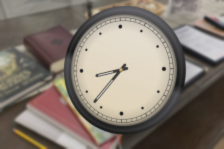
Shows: 8h37
